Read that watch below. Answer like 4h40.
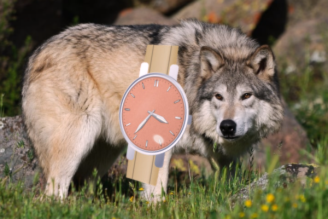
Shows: 3h36
